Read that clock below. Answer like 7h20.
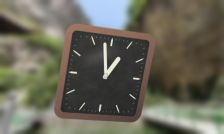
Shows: 12h58
